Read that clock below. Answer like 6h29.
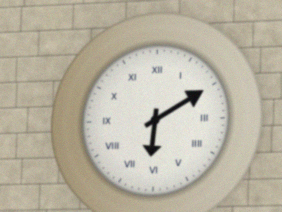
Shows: 6h10
